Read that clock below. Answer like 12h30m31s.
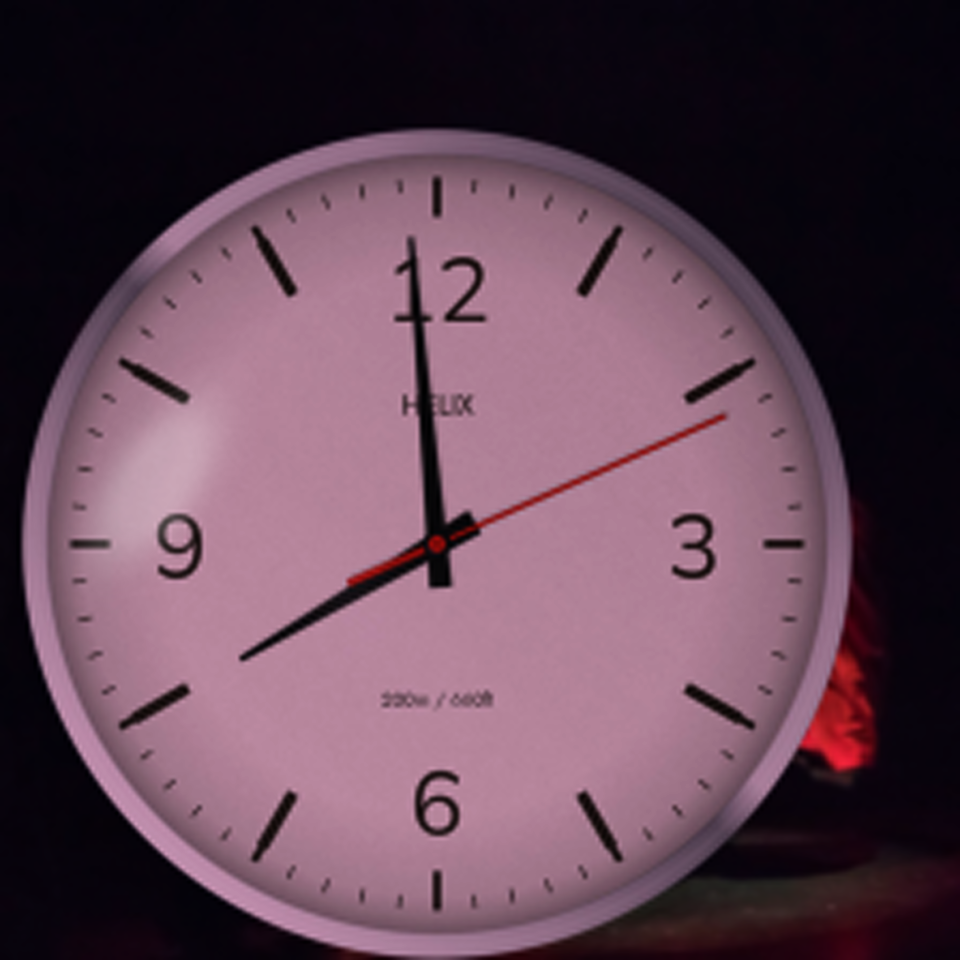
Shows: 7h59m11s
